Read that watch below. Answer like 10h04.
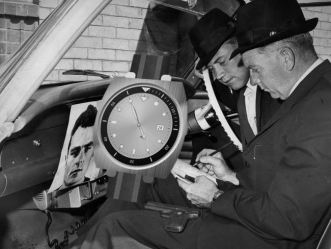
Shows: 4h55
